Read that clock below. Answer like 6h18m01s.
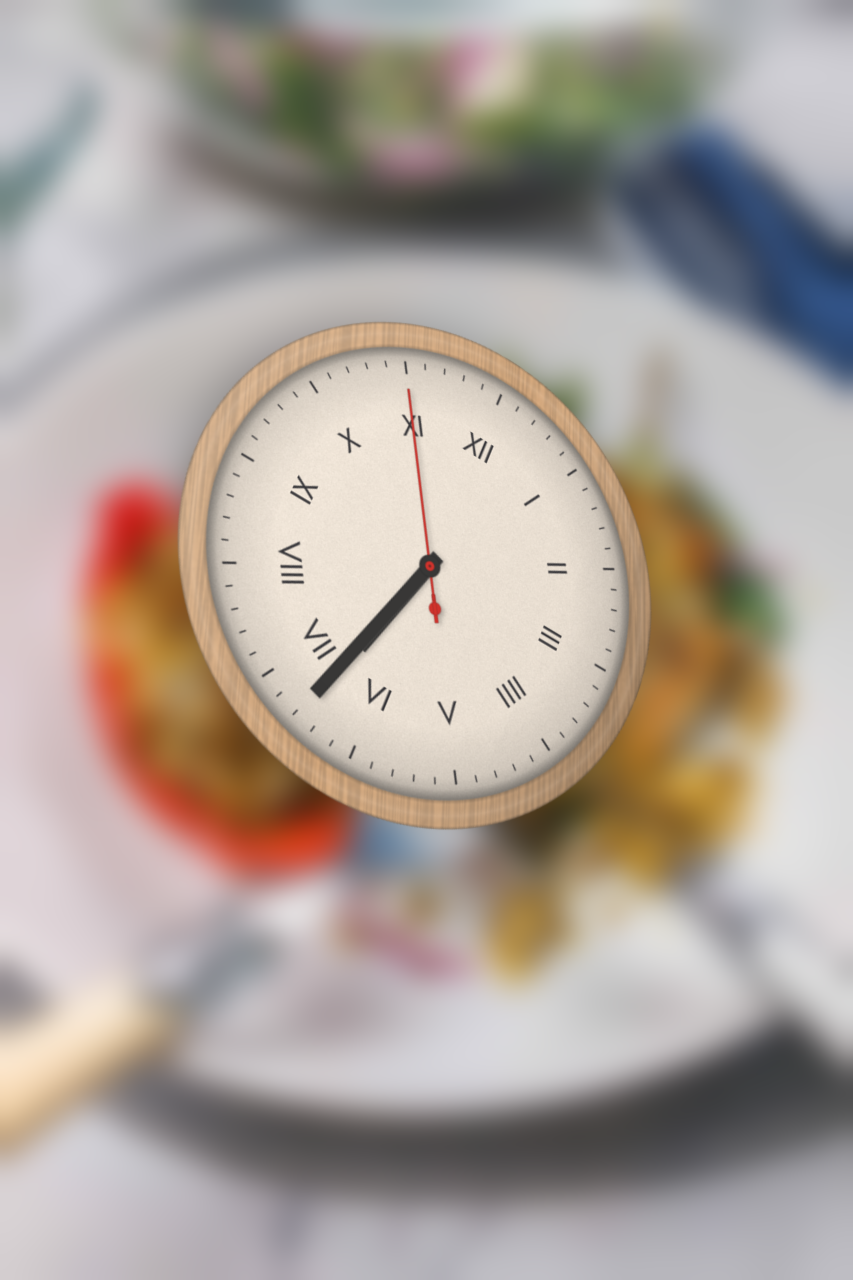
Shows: 6h32m55s
